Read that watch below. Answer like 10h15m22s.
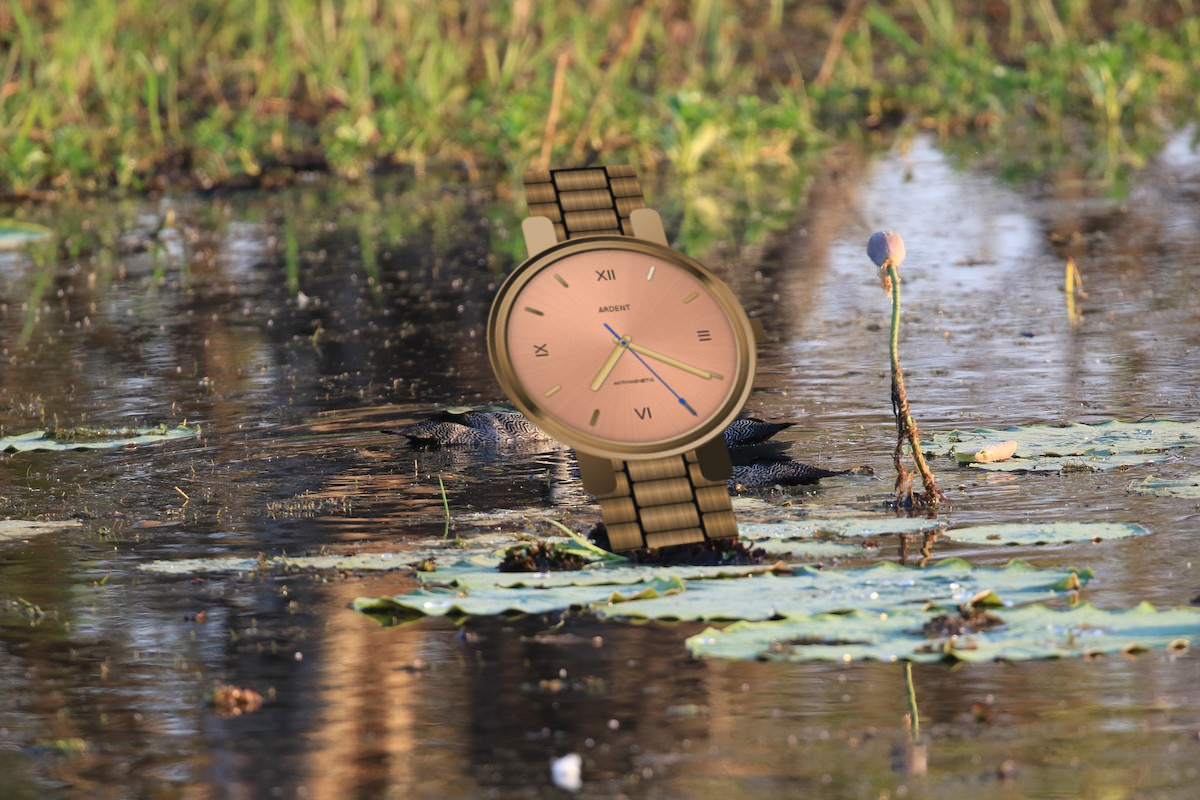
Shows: 7h20m25s
